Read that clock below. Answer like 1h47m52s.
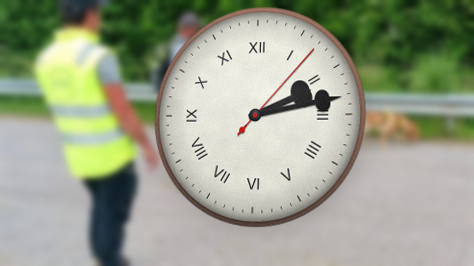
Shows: 2h13m07s
